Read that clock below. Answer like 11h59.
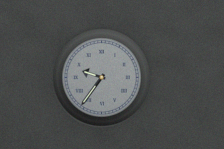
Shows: 9h36
